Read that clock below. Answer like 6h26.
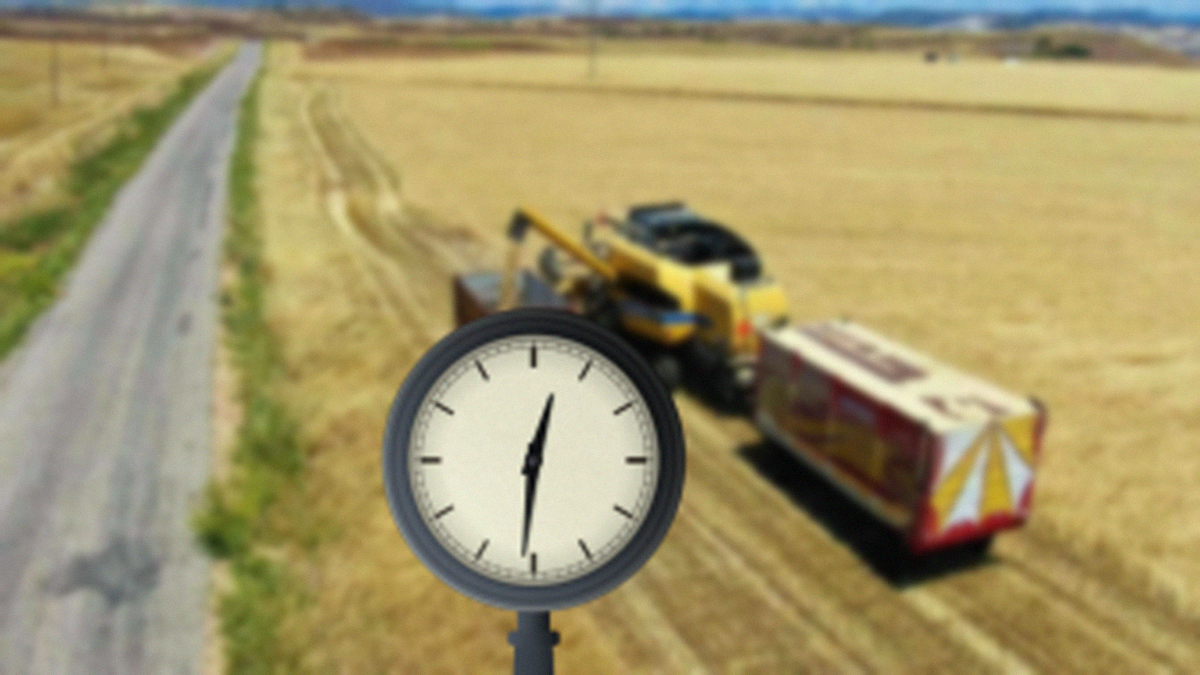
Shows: 12h31
